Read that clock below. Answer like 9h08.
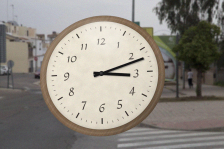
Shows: 3h12
